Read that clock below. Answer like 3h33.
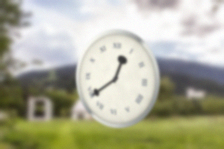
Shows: 12h39
